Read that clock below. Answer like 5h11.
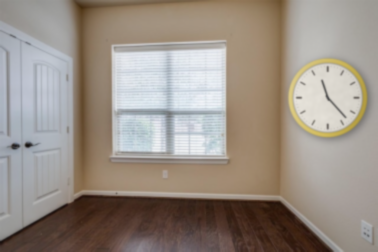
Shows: 11h23
